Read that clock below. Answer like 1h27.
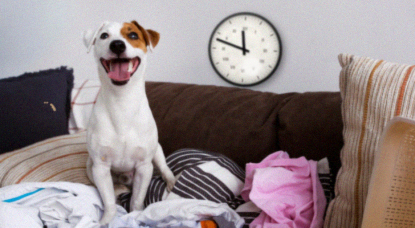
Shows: 11h48
